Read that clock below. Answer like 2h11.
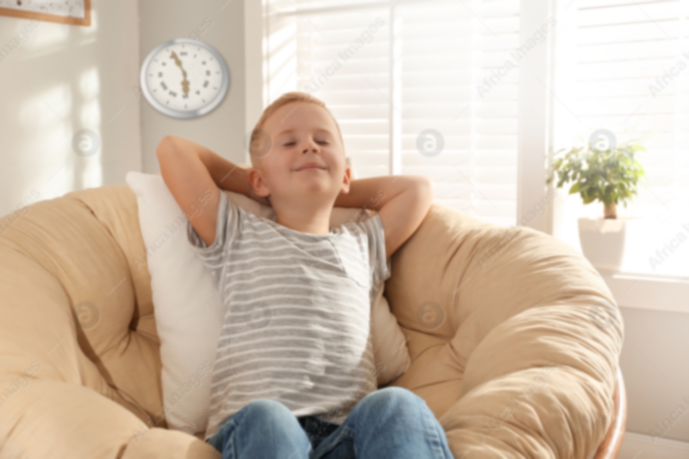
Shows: 5h56
